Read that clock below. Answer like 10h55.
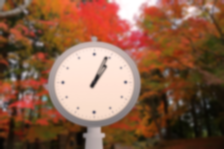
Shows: 1h04
